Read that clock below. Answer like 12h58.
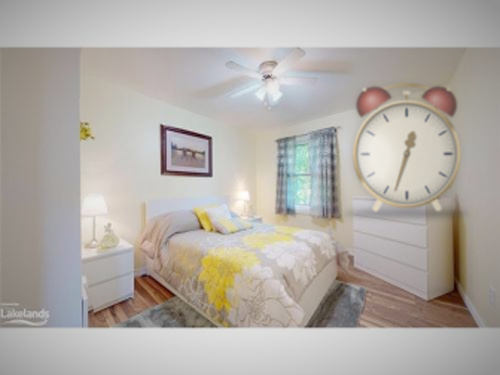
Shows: 12h33
